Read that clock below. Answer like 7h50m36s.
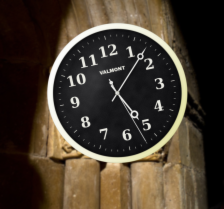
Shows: 5h07m27s
